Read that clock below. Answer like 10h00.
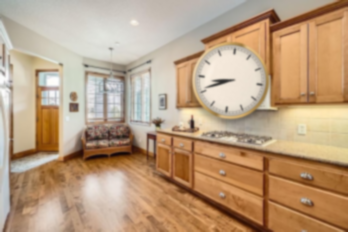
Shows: 8h41
